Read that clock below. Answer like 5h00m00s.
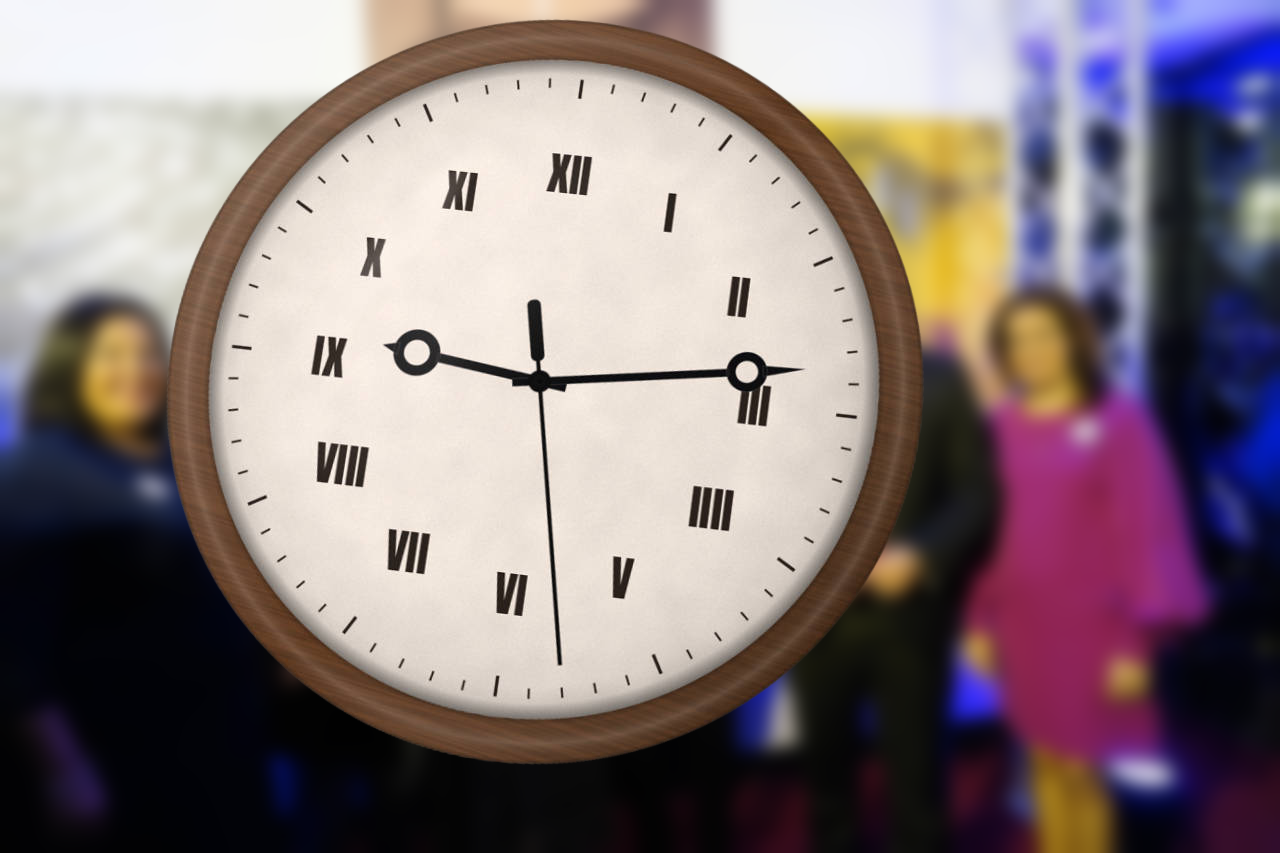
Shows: 9h13m28s
